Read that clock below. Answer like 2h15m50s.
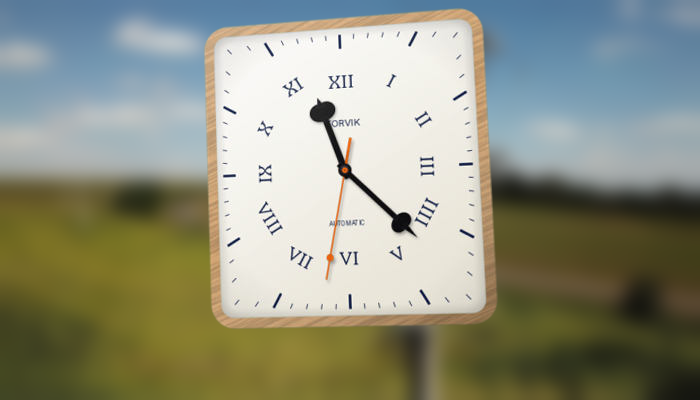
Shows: 11h22m32s
